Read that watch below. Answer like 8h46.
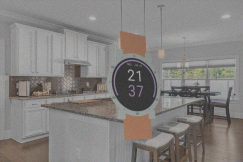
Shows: 21h37
